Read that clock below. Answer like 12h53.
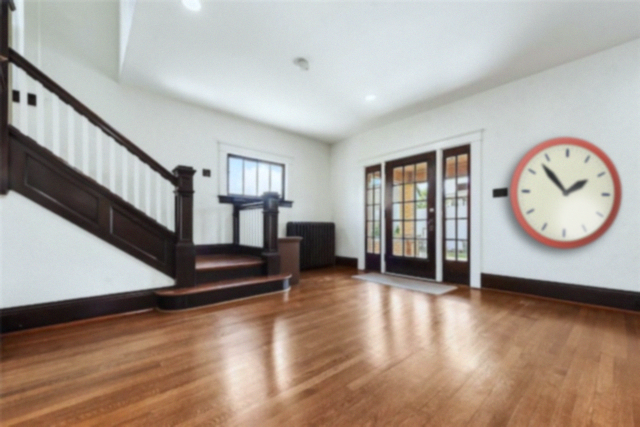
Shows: 1h53
